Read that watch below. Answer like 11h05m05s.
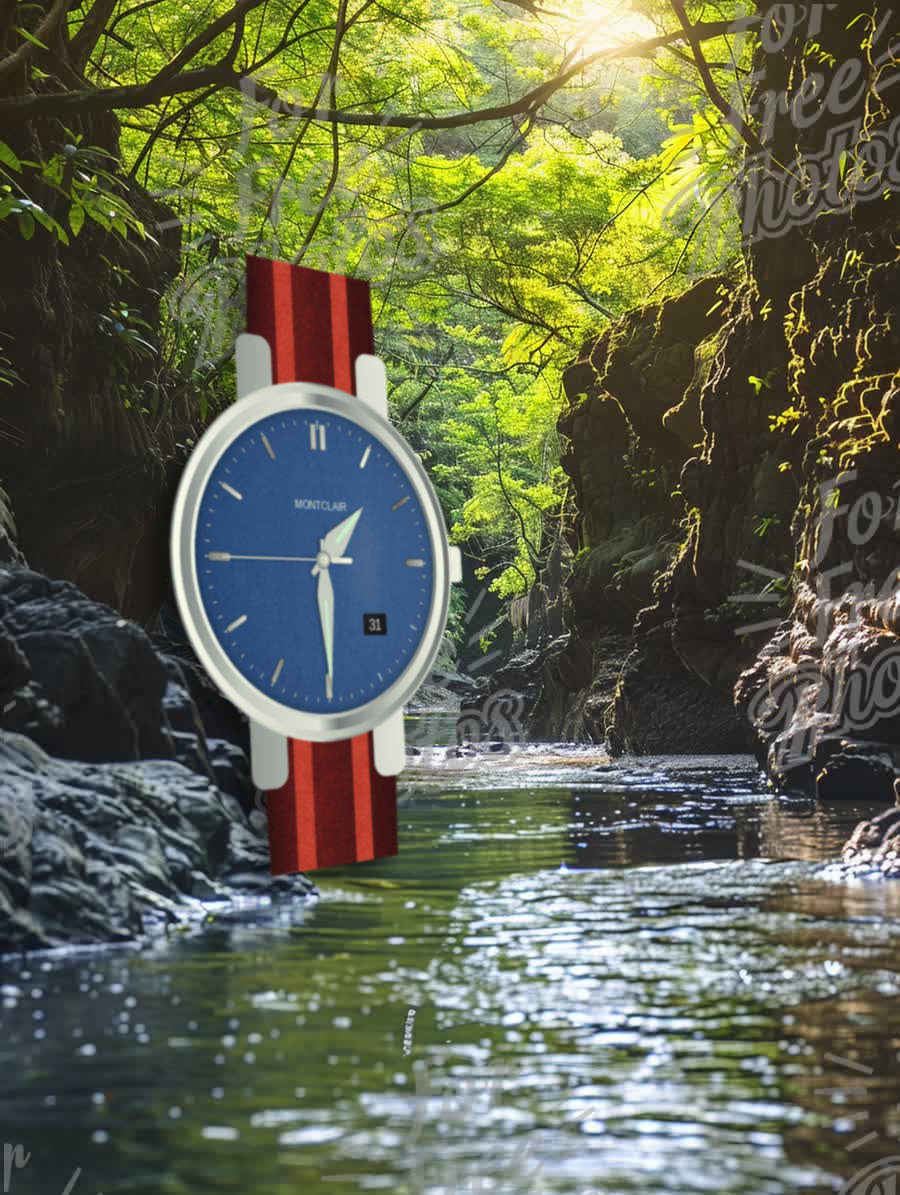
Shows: 1h29m45s
